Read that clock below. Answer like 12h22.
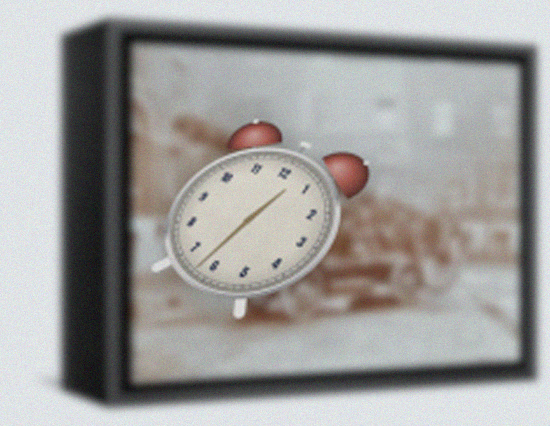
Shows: 12h32
